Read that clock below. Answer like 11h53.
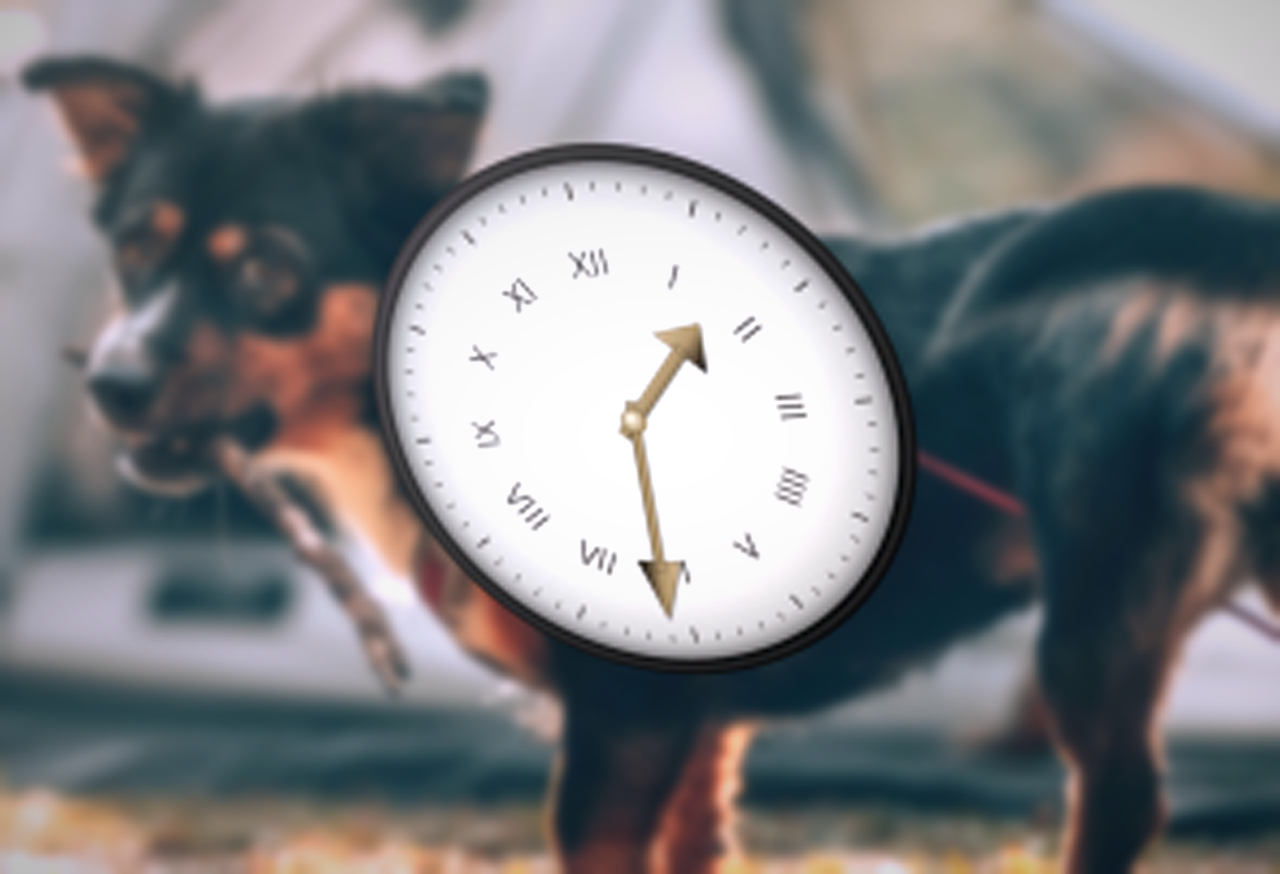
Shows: 1h31
